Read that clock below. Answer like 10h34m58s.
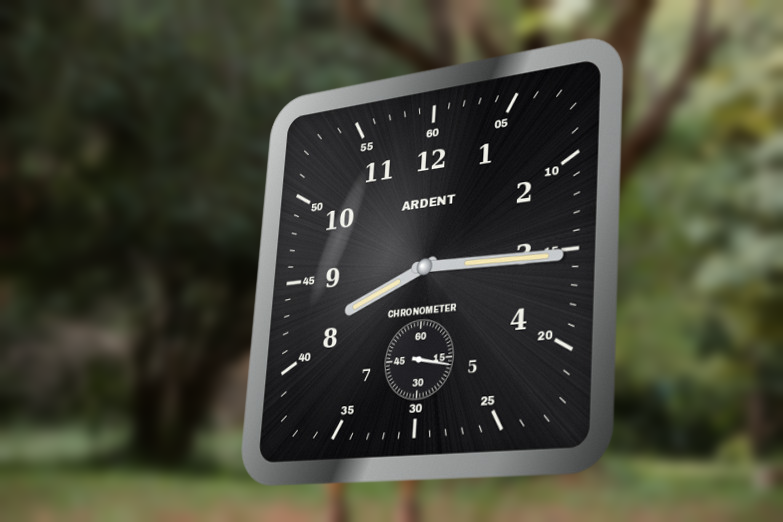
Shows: 8h15m17s
